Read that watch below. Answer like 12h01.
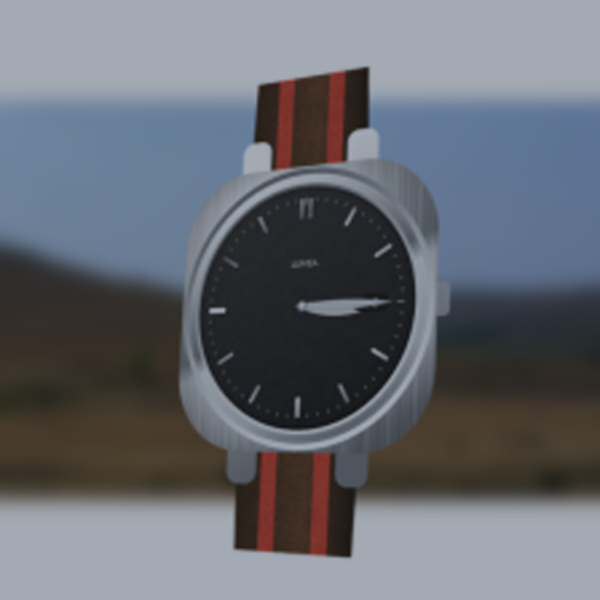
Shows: 3h15
